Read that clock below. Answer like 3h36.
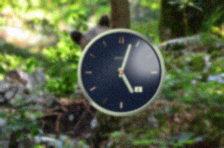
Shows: 5h03
